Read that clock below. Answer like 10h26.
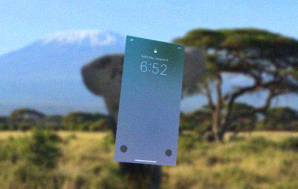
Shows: 6h52
